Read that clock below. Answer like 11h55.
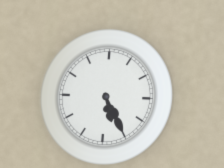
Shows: 5h25
